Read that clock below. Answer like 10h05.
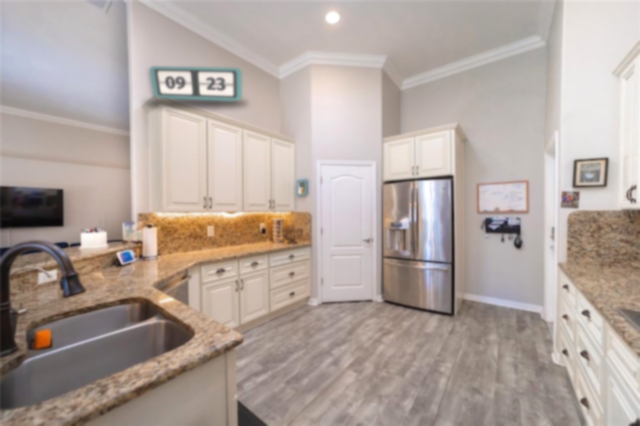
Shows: 9h23
